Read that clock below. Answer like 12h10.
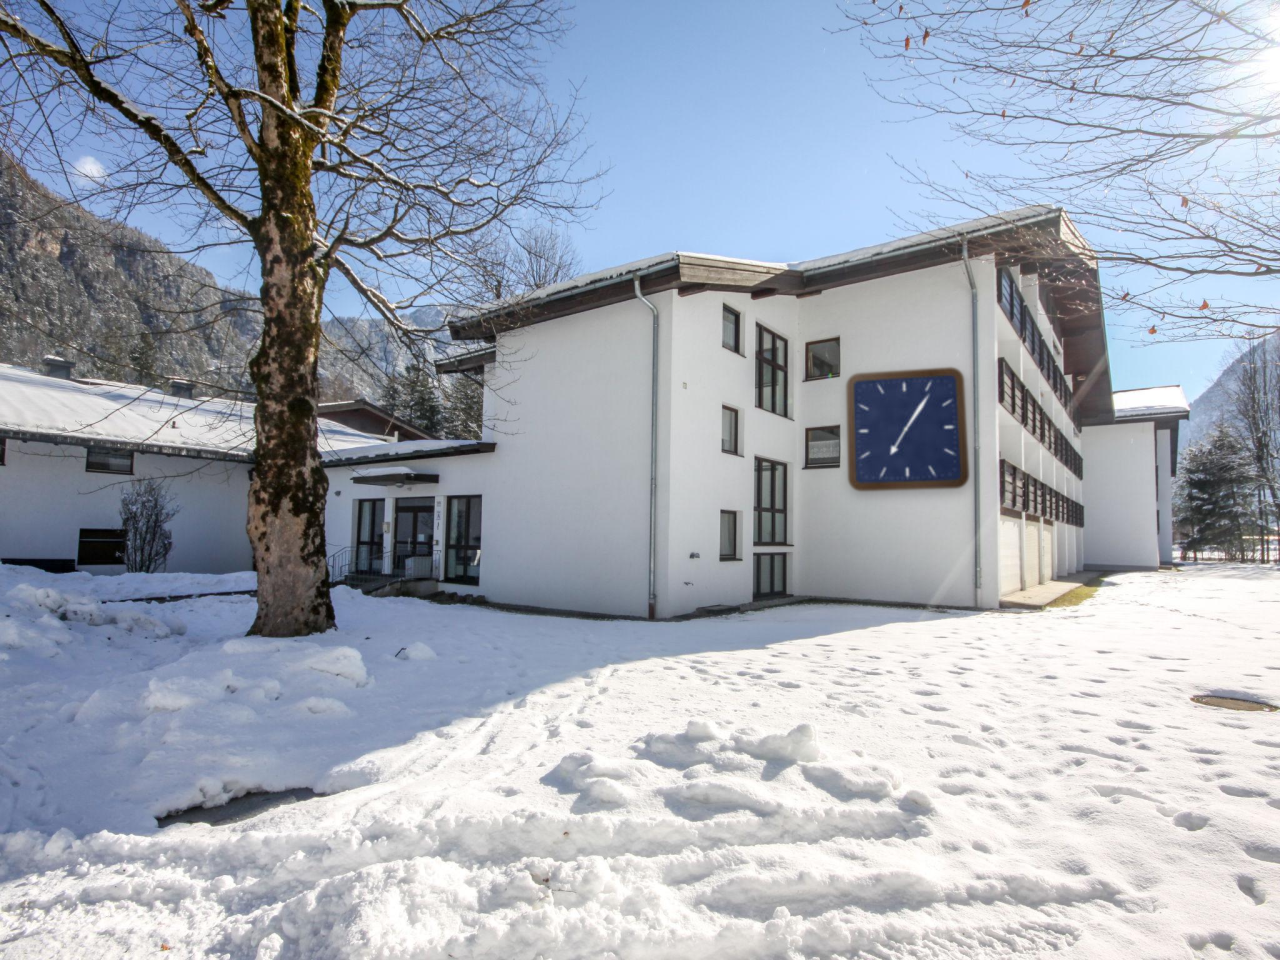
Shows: 7h06
